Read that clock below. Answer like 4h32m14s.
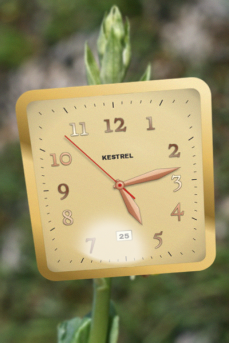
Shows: 5h12m53s
